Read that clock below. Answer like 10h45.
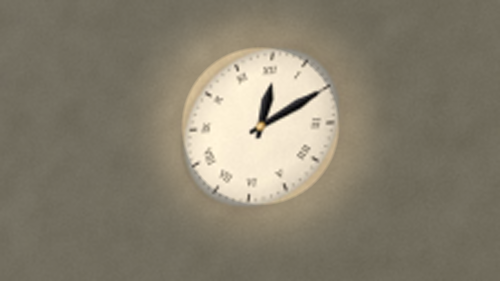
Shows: 12h10
